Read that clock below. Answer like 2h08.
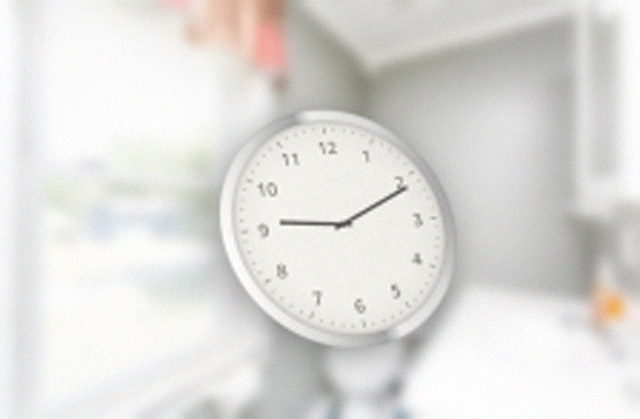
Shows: 9h11
